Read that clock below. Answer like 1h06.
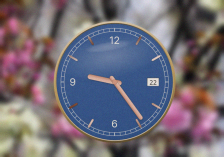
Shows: 9h24
